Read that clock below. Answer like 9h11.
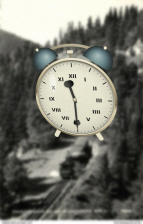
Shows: 11h30
